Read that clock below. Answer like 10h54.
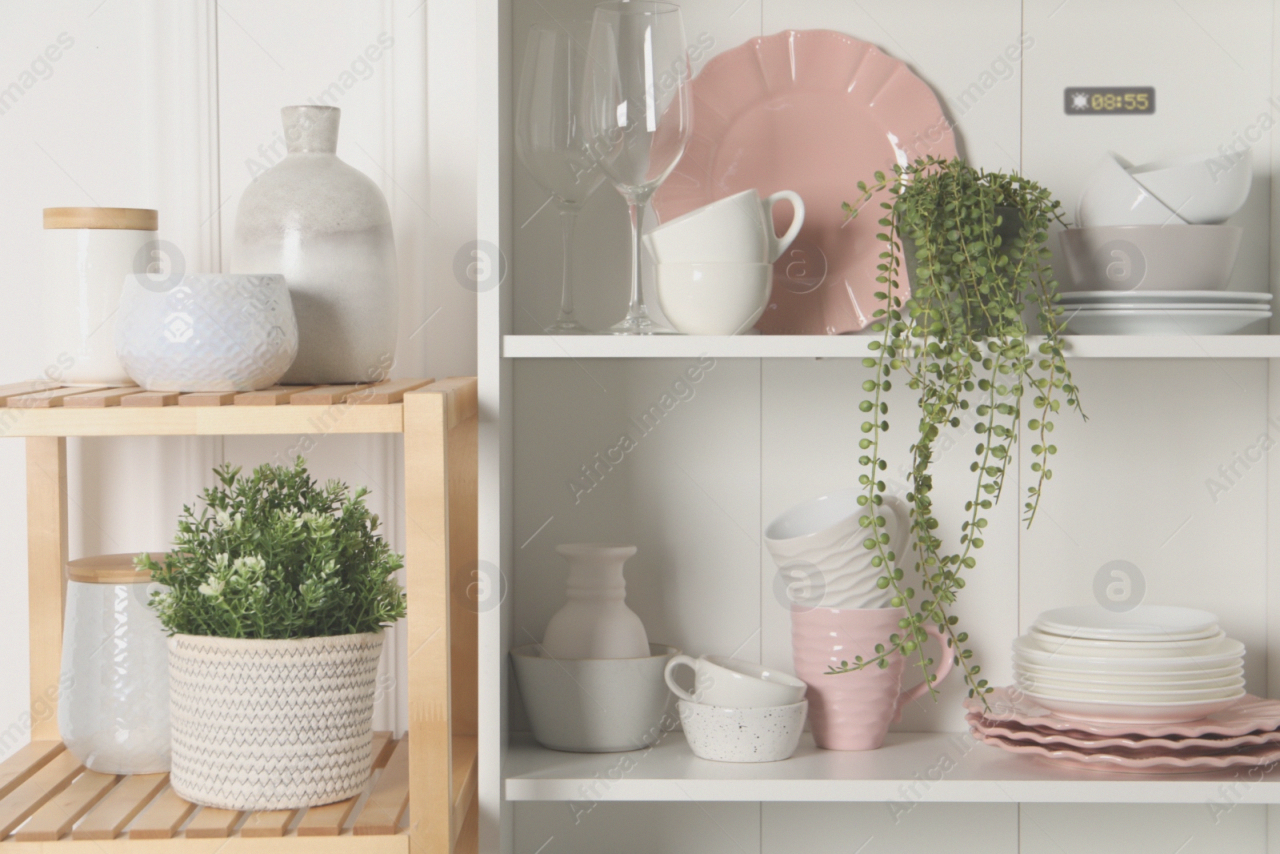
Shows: 8h55
